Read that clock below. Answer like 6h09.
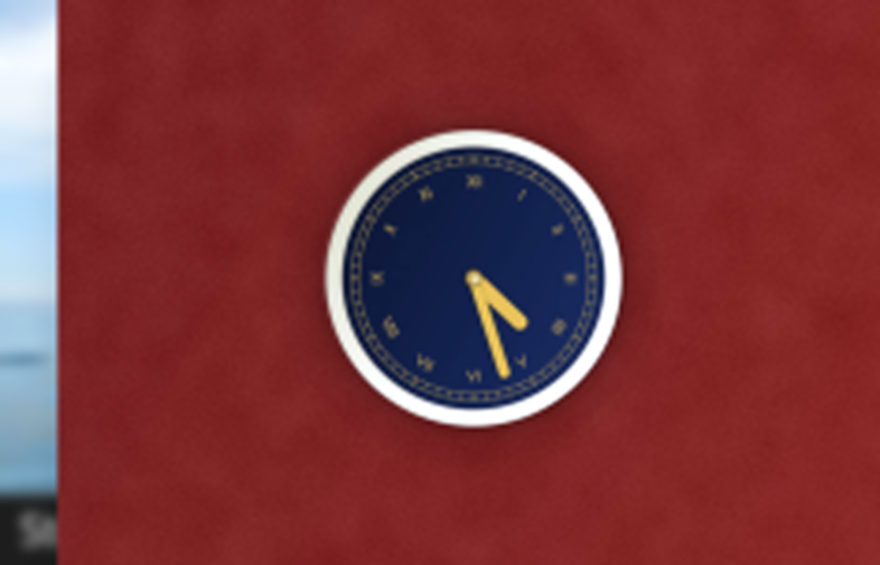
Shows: 4h27
